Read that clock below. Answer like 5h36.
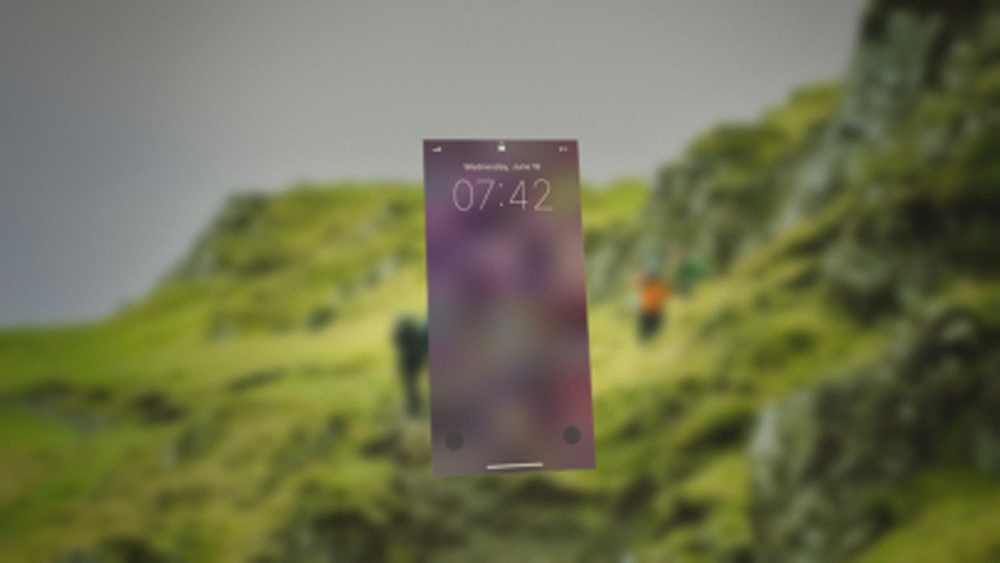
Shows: 7h42
